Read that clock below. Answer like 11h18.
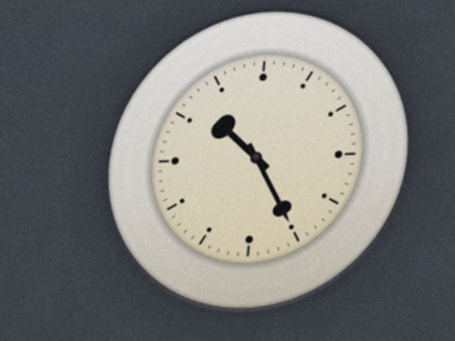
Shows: 10h25
